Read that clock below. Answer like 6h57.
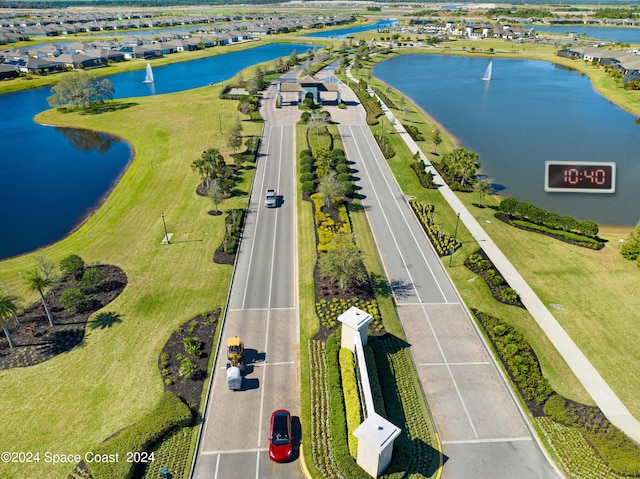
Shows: 10h40
